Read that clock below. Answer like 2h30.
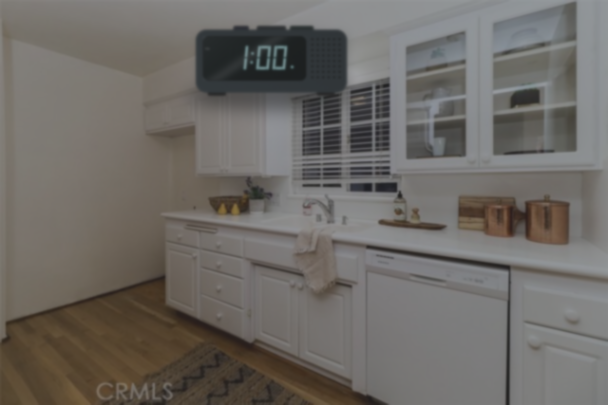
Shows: 1h00
